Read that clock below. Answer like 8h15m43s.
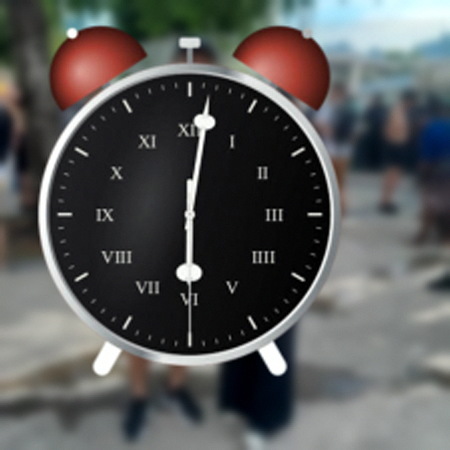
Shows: 6h01m30s
